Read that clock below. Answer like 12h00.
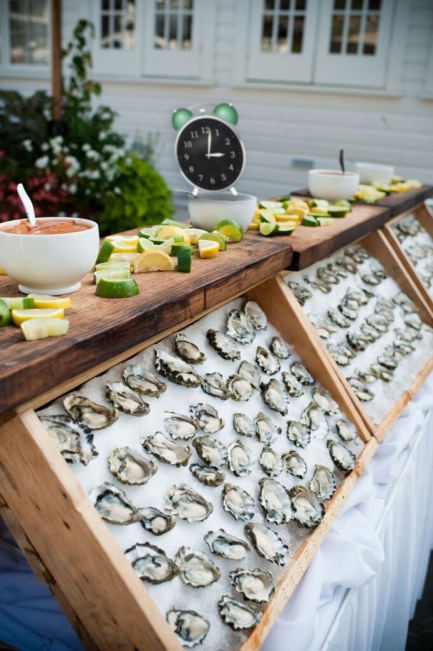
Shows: 3h02
